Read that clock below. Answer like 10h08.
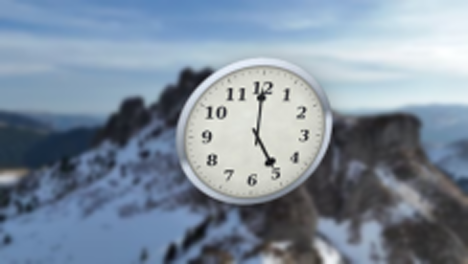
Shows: 5h00
